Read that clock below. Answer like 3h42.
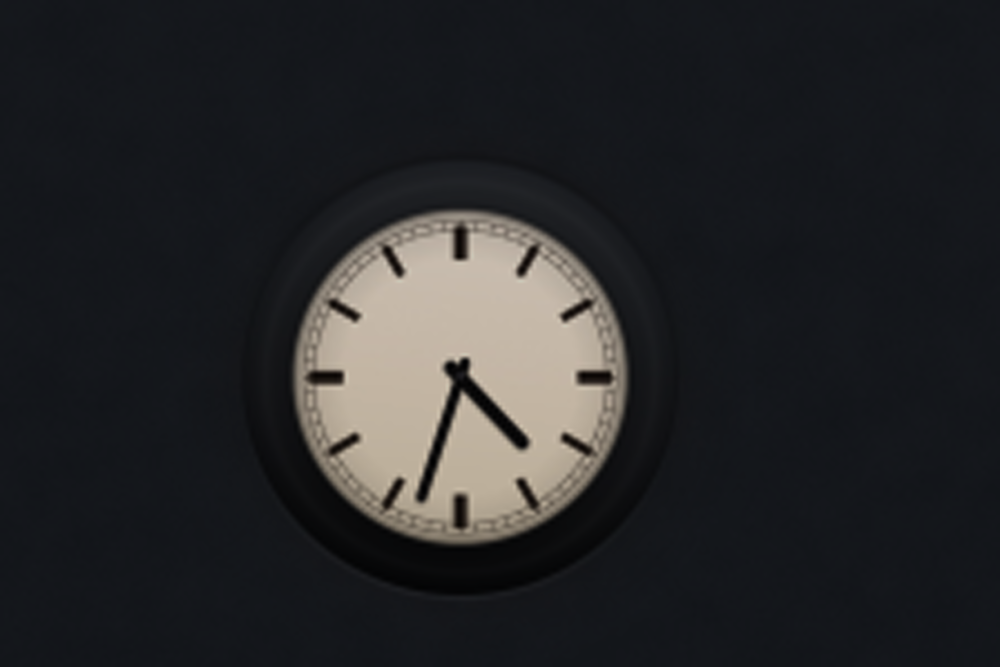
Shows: 4h33
